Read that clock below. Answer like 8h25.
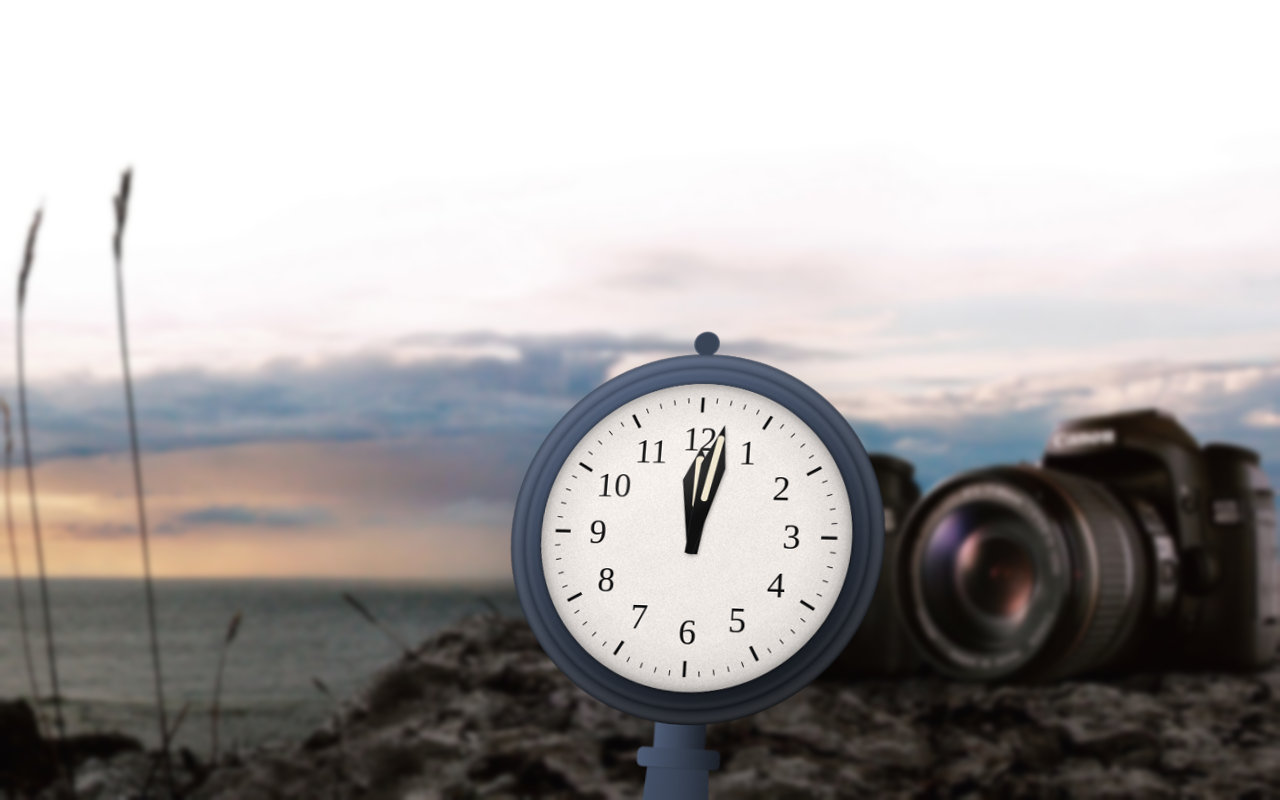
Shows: 12h02
